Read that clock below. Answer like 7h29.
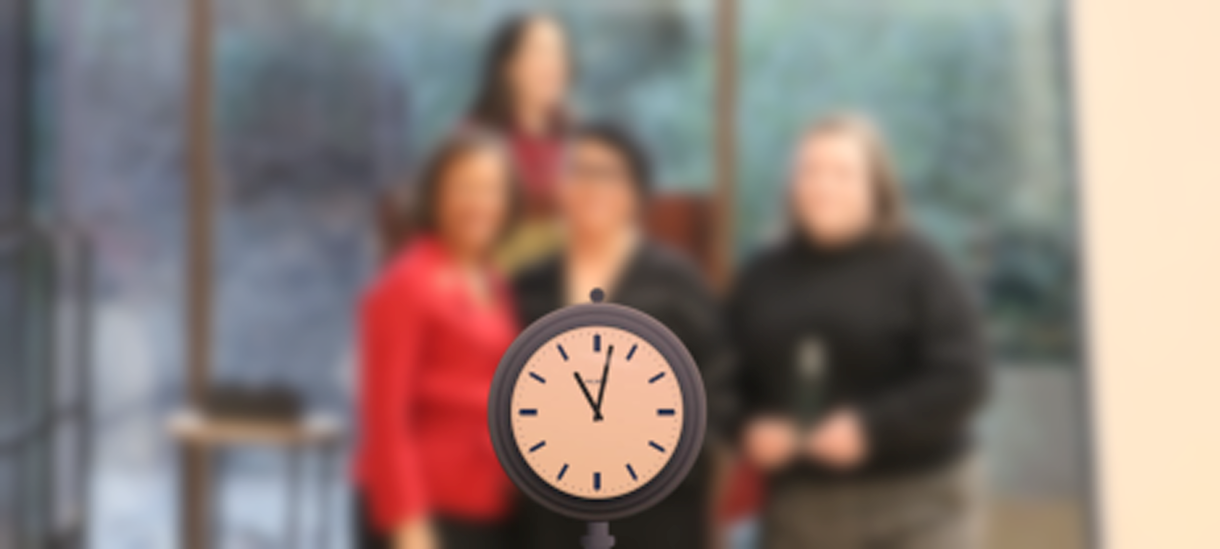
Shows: 11h02
